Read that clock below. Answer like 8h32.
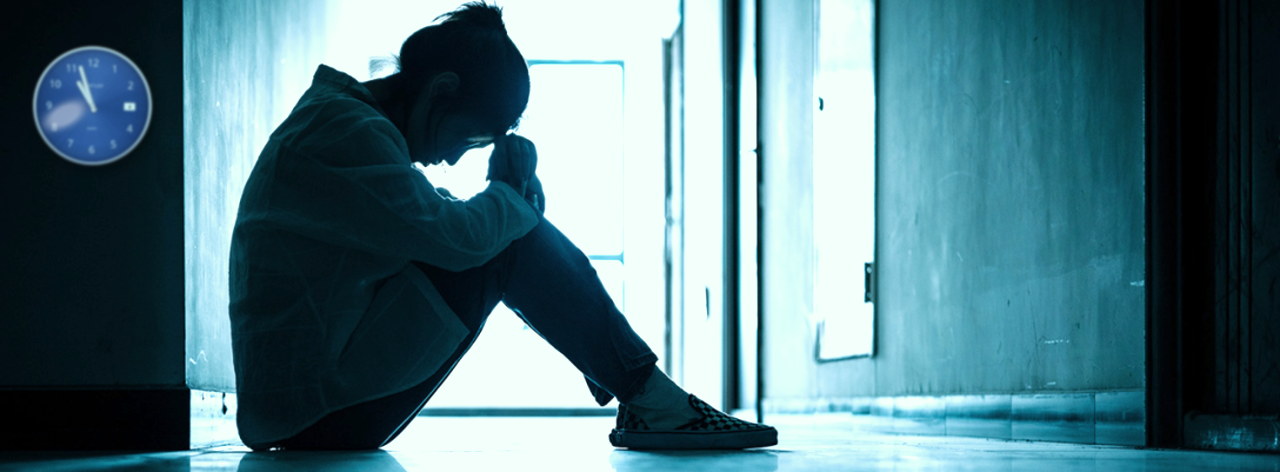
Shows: 10h57
